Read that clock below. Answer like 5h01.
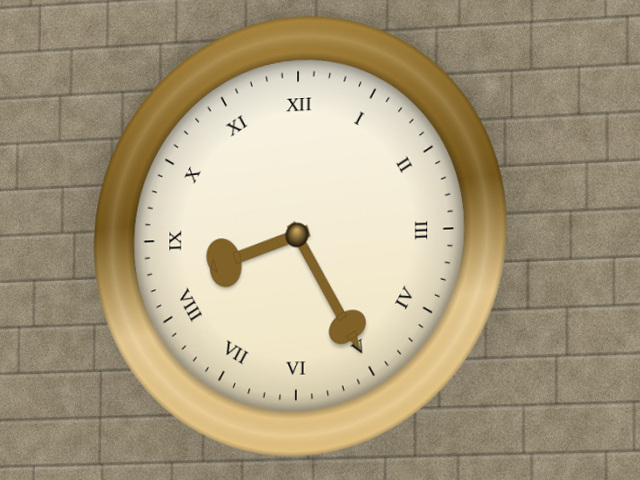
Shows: 8h25
